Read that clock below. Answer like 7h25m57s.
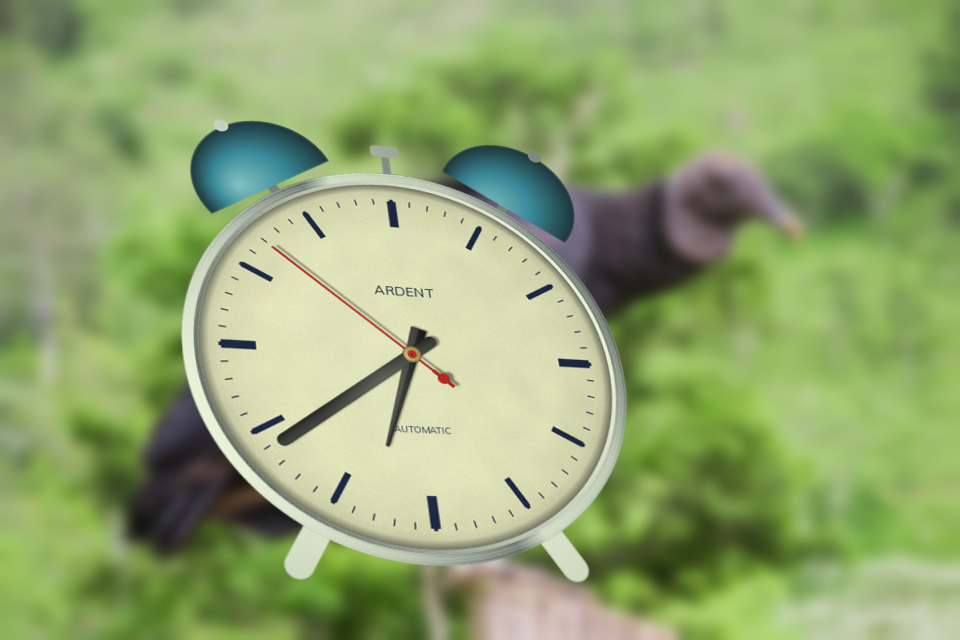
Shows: 6h38m52s
